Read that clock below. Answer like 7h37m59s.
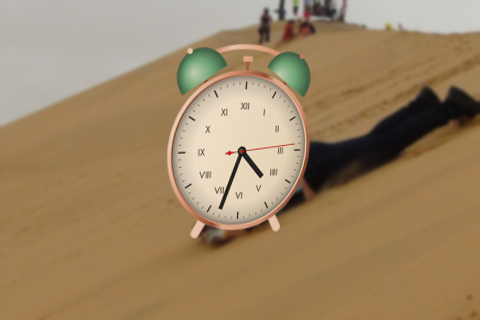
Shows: 4h33m14s
